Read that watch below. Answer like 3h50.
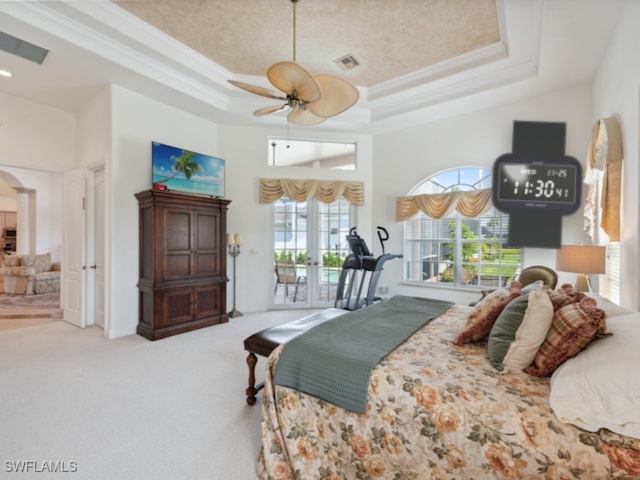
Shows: 11h30
